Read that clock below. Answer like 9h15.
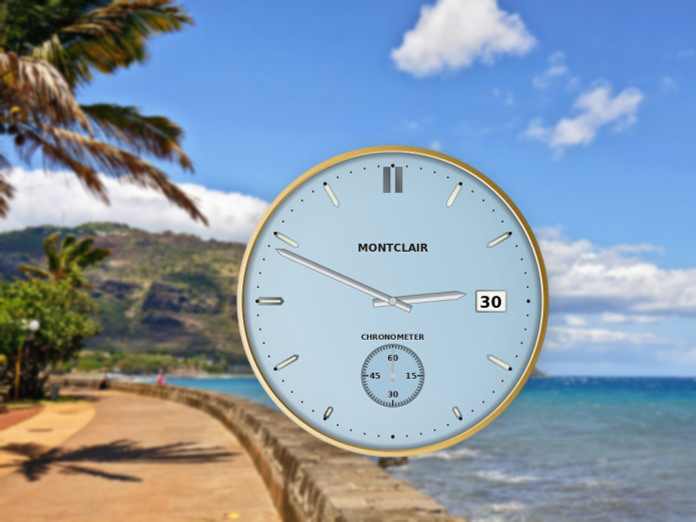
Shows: 2h49
